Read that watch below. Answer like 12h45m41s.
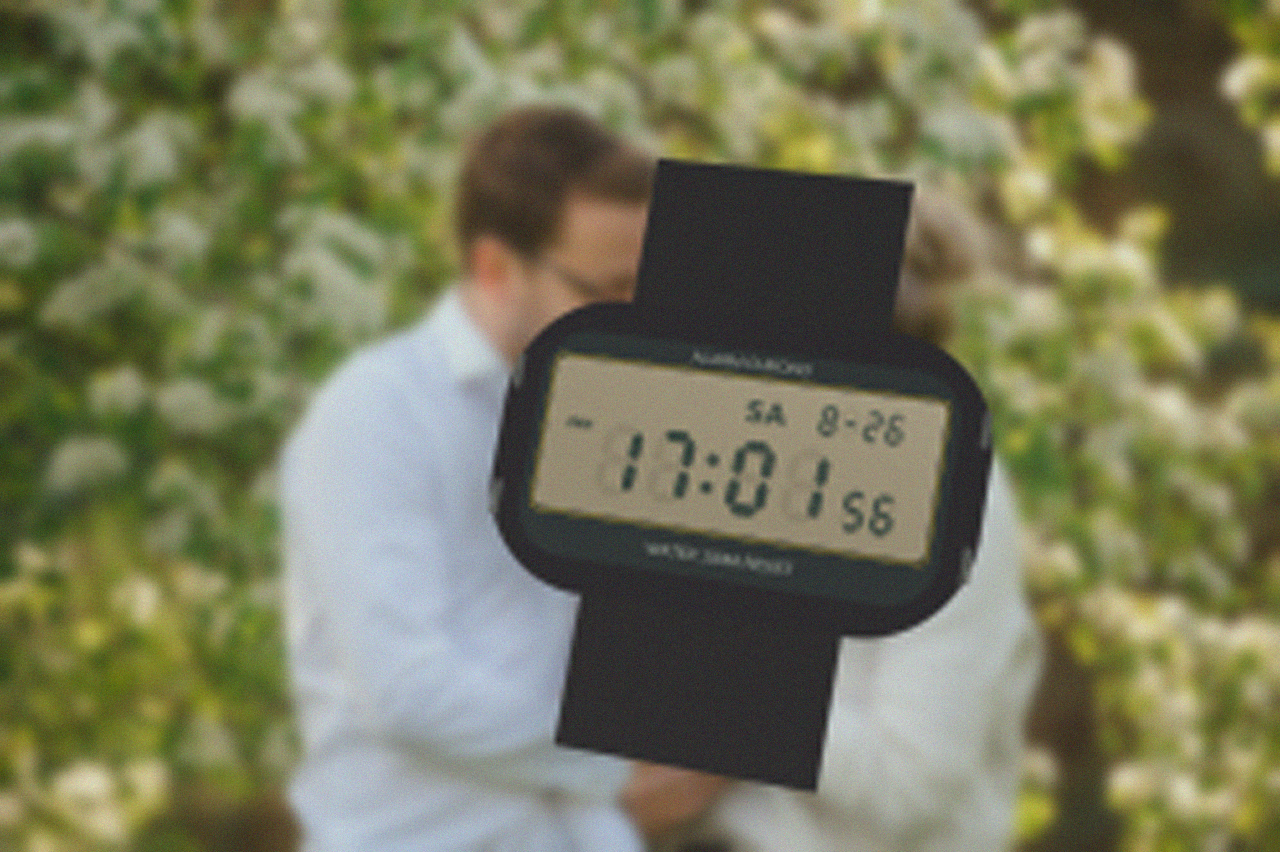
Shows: 17h01m56s
